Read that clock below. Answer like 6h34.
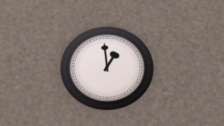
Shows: 12h59
